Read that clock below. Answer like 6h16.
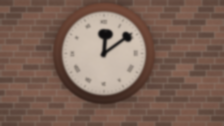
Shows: 12h09
